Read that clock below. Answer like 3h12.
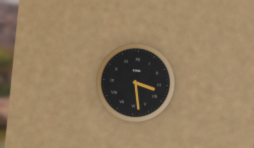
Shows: 3h28
